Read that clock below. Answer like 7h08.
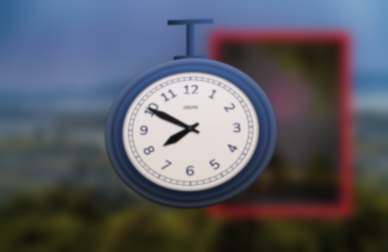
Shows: 7h50
